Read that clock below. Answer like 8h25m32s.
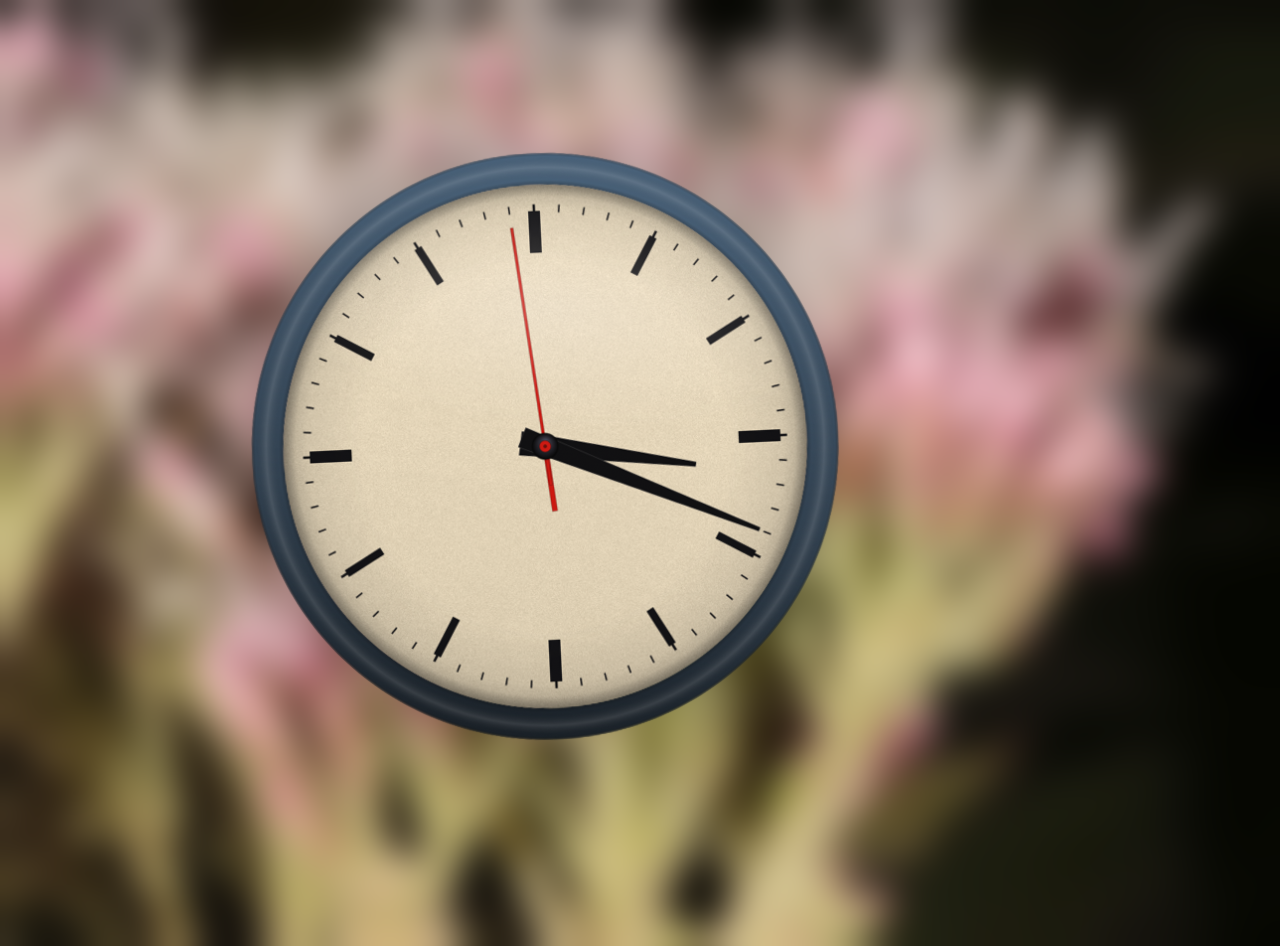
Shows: 3h18m59s
